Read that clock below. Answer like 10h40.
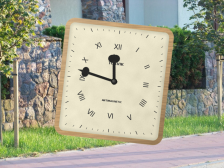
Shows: 11h47
